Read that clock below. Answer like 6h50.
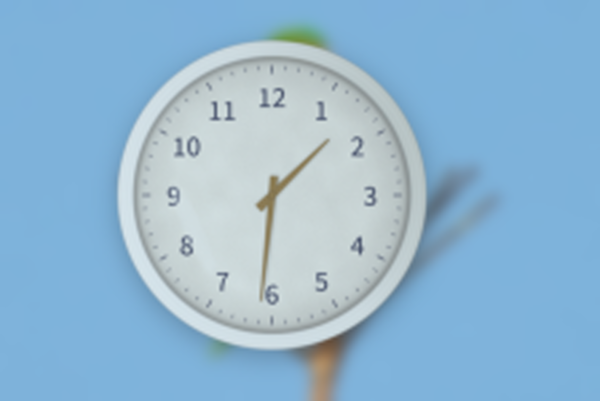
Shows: 1h31
